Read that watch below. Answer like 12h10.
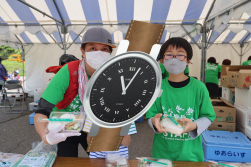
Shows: 11h03
